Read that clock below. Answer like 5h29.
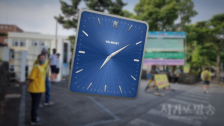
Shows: 7h09
